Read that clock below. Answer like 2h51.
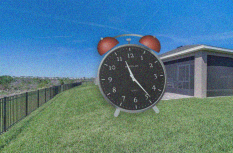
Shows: 11h24
